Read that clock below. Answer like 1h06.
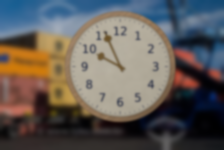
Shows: 9h56
